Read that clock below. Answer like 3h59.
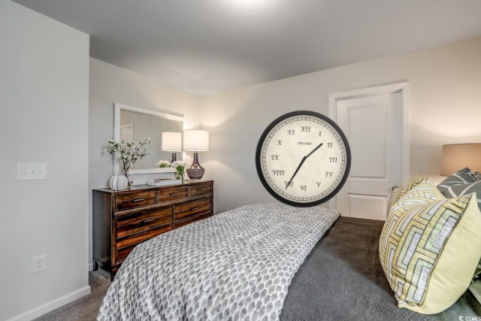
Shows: 1h35
